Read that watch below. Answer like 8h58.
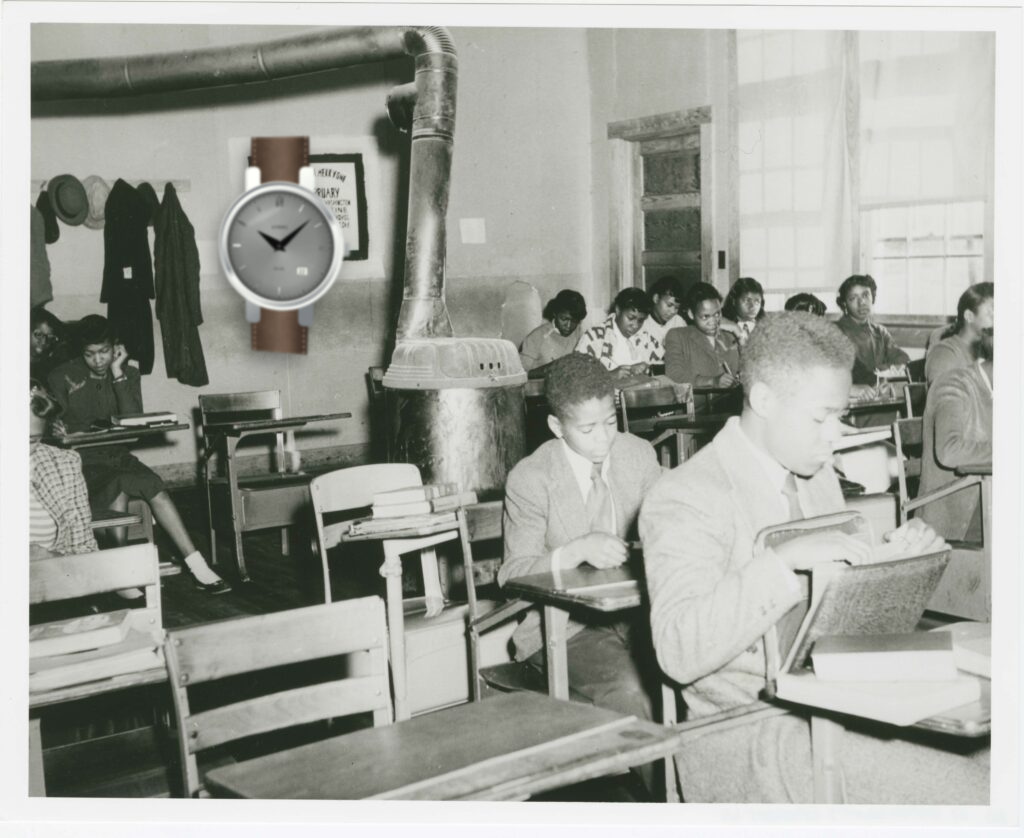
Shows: 10h08
